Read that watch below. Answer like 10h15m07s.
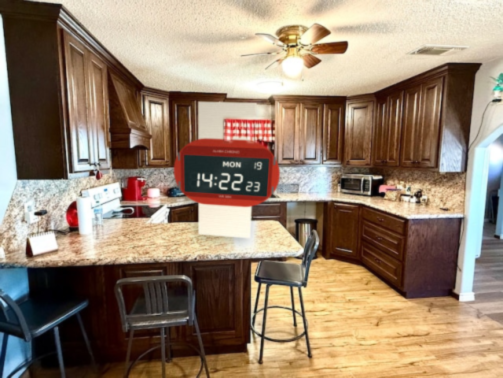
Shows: 14h22m23s
